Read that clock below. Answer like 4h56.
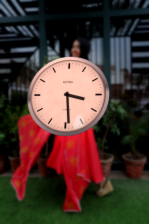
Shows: 3h29
